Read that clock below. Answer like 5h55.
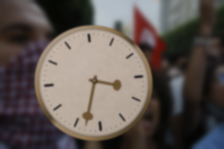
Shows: 3h33
